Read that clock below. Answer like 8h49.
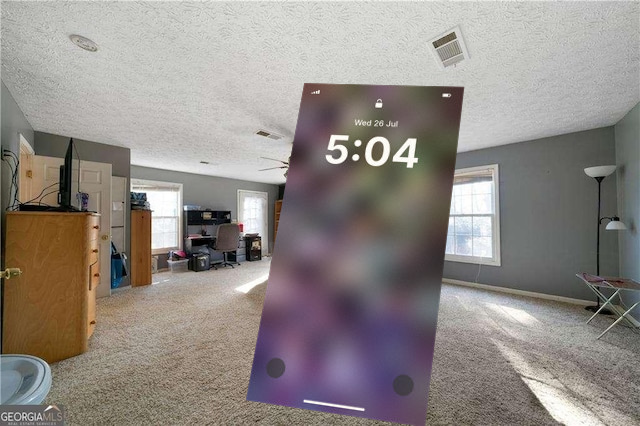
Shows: 5h04
